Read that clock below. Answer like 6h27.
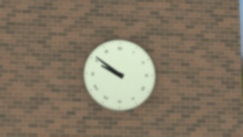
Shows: 9h51
